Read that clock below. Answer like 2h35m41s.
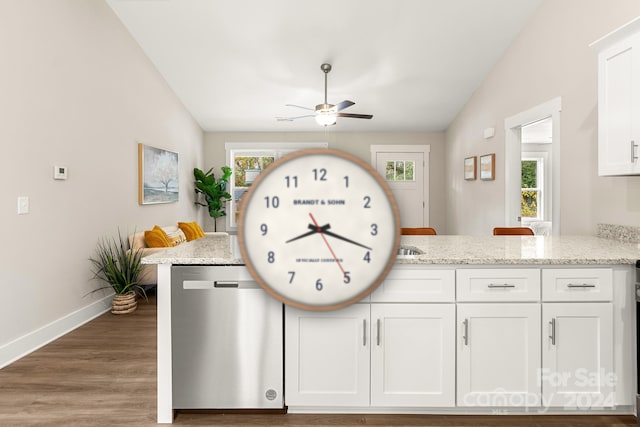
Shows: 8h18m25s
